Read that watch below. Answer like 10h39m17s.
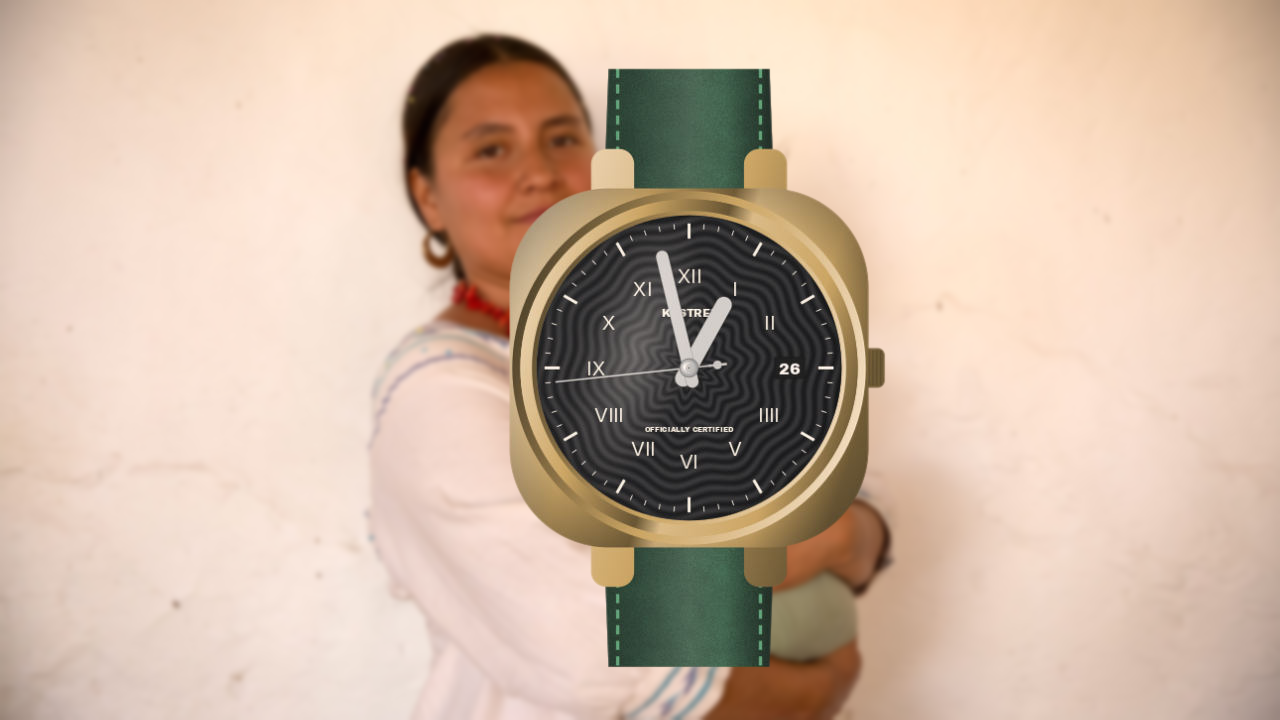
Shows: 12h57m44s
